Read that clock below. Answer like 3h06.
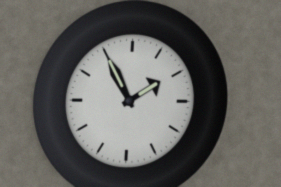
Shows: 1h55
